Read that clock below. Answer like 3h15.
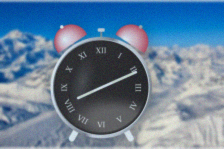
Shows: 8h11
